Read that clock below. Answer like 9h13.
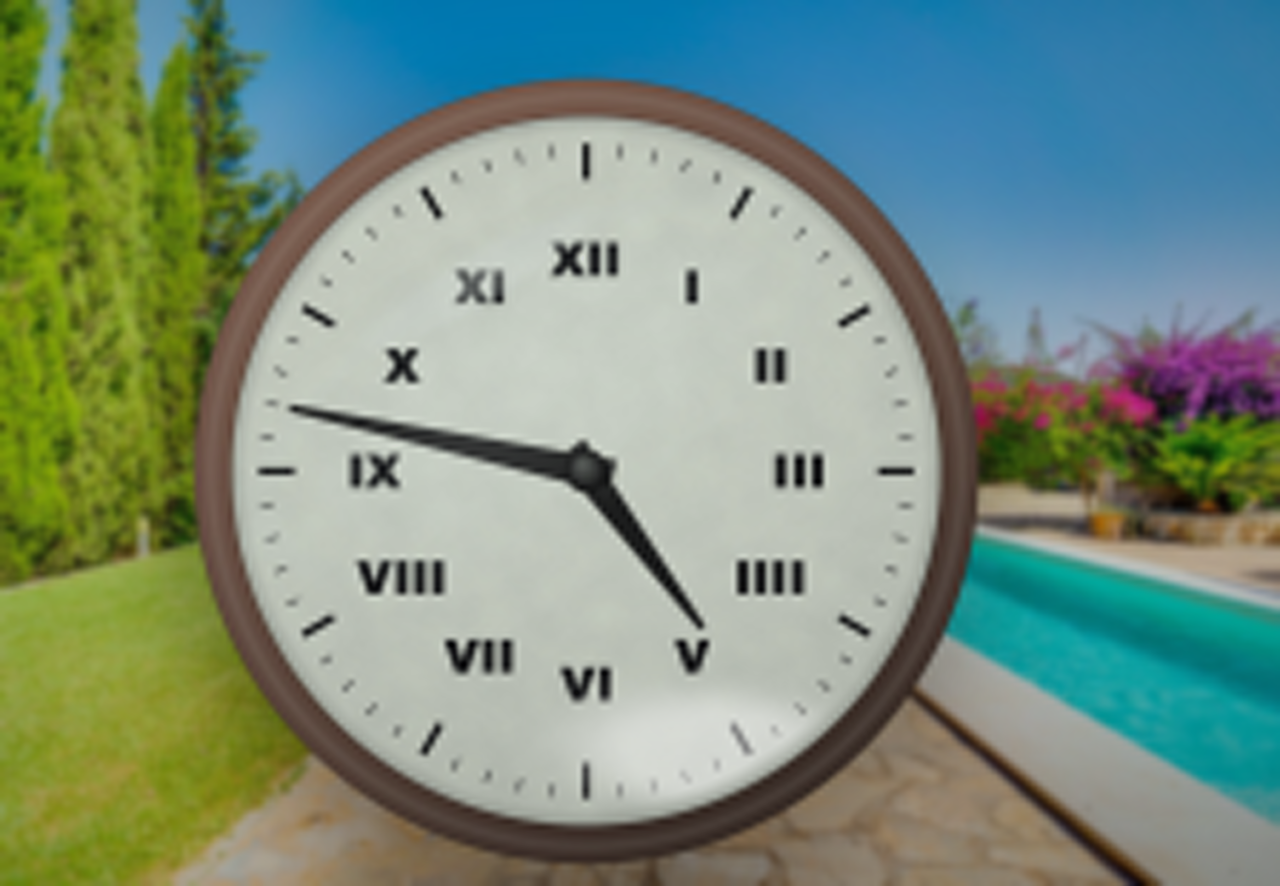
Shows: 4h47
